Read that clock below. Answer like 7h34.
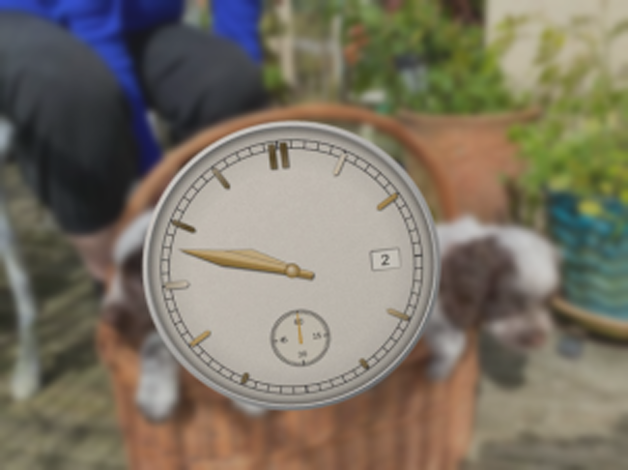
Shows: 9h48
